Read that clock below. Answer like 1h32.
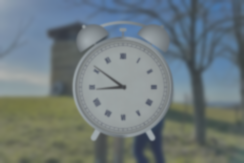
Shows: 8h51
